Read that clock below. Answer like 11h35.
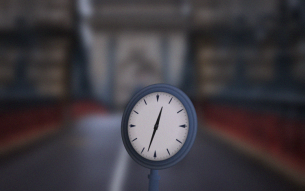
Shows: 12h33
